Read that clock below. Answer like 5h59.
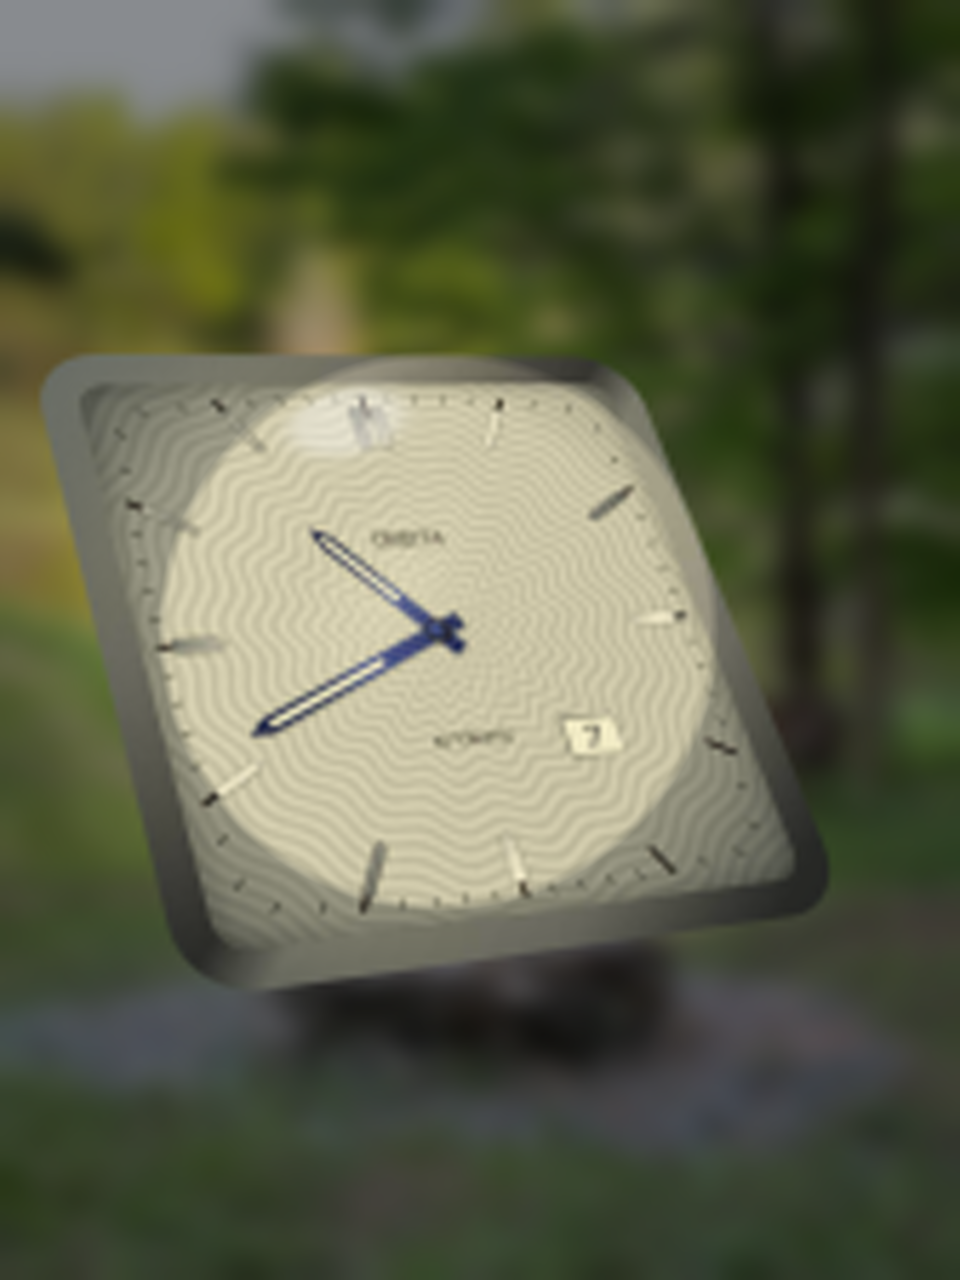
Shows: 10h41
